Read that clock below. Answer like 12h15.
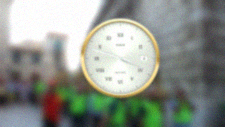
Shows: 3h48
